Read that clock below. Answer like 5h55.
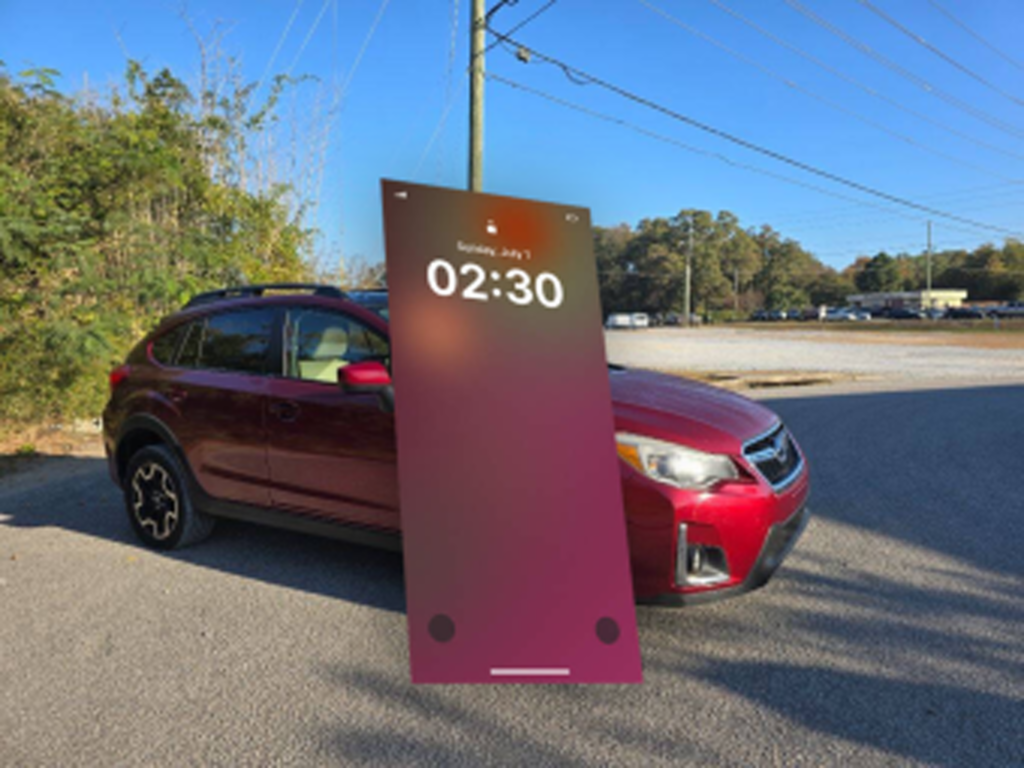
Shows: 2h30
